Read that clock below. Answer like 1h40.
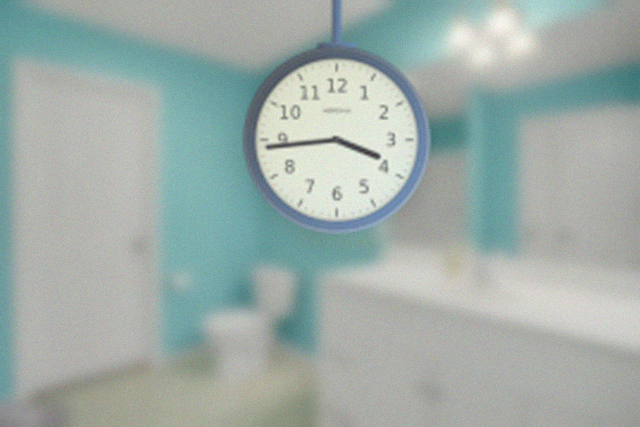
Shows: 3h44
